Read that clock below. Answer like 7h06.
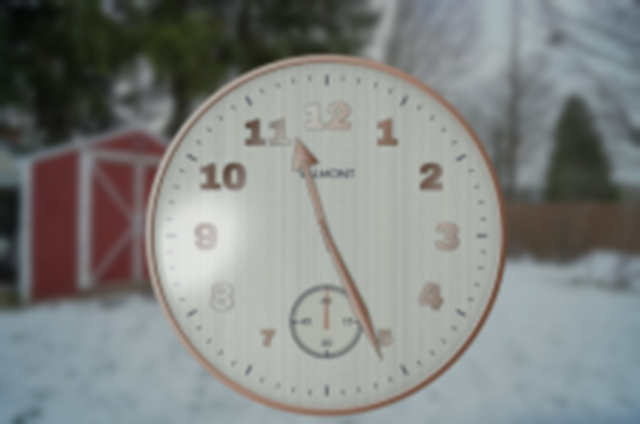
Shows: 11h26
